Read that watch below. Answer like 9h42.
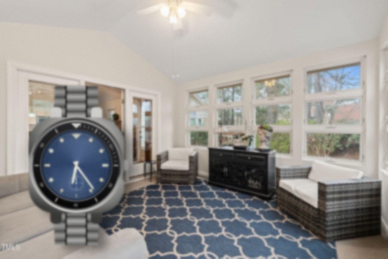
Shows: 6h24
